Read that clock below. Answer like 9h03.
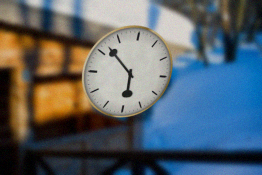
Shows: 5h52
